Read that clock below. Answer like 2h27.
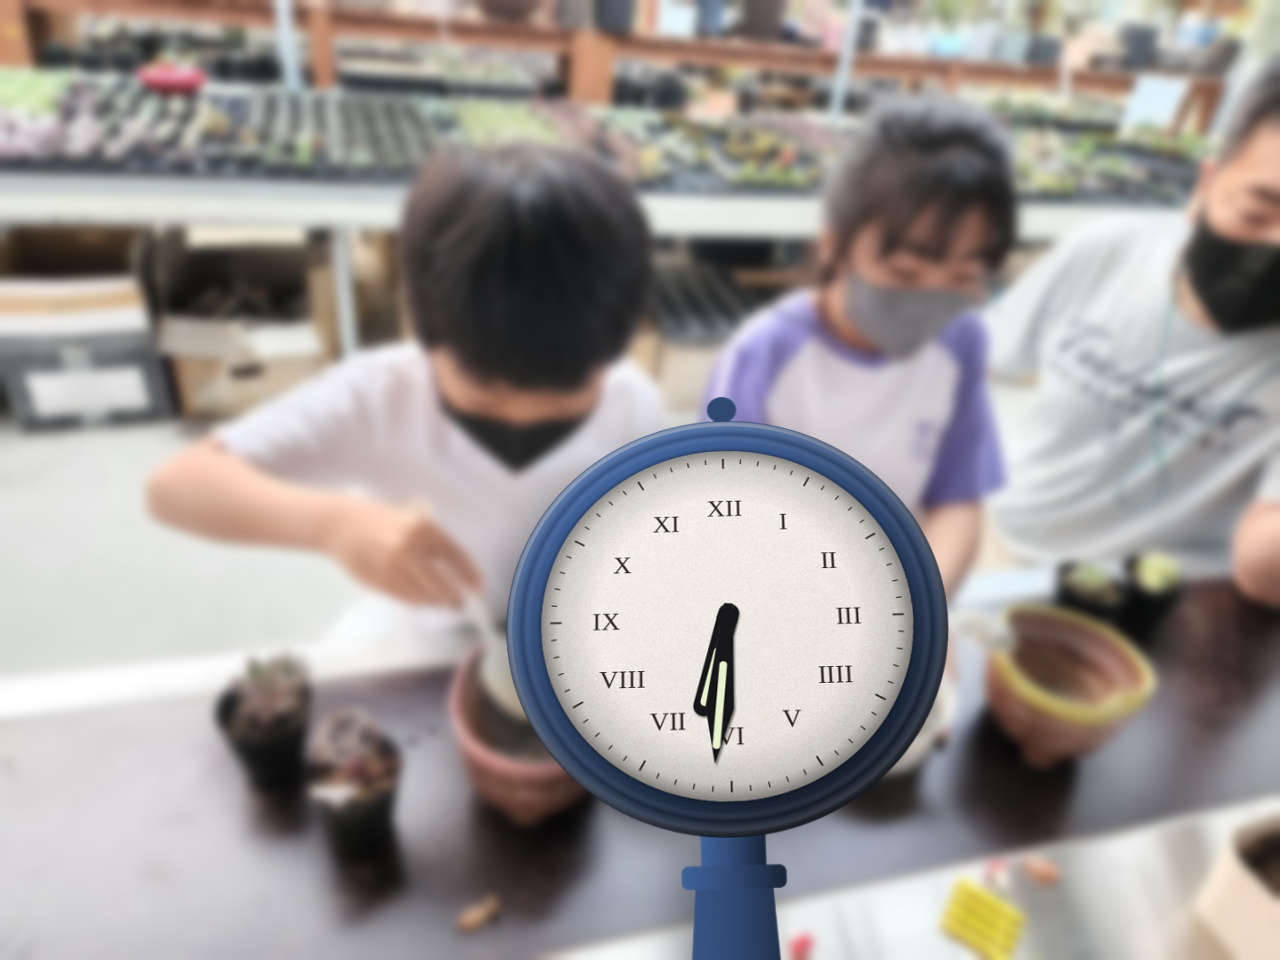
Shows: 6h31
